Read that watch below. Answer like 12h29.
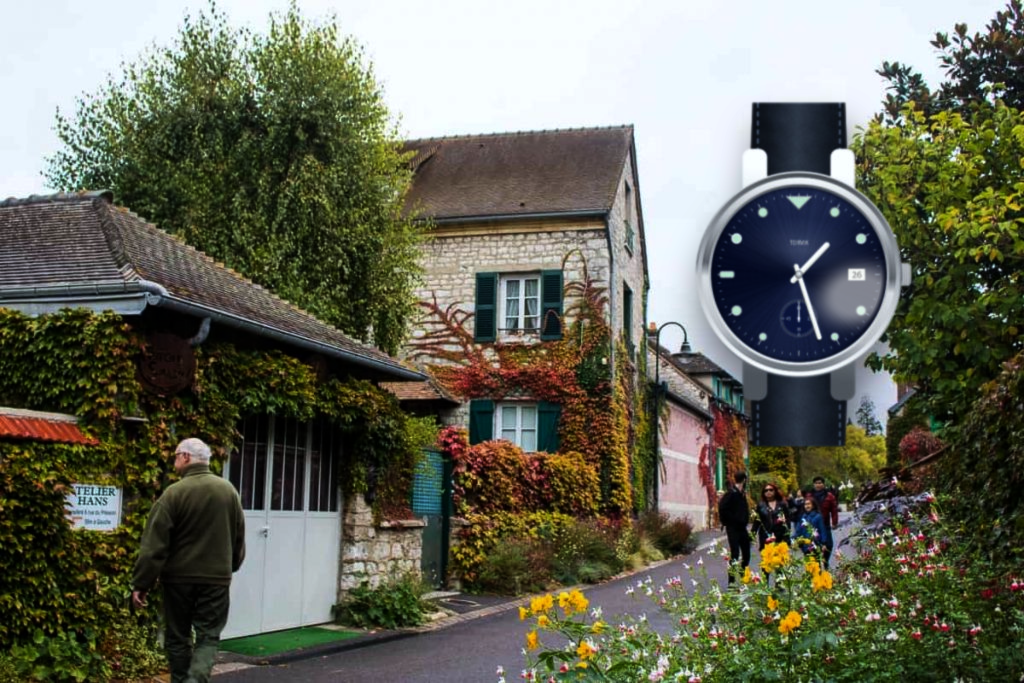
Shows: 1h27
